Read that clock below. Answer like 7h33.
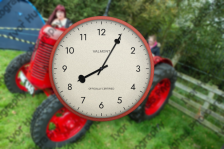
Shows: 8h05
